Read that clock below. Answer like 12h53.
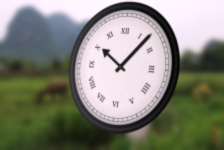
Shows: 10h07
